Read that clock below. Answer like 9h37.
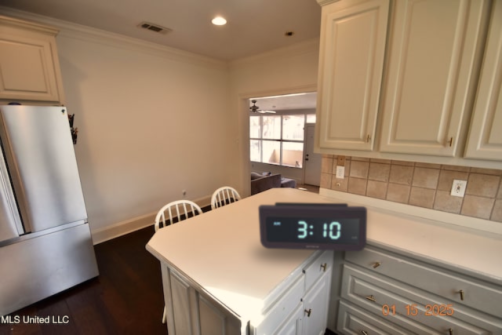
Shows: 3h10
